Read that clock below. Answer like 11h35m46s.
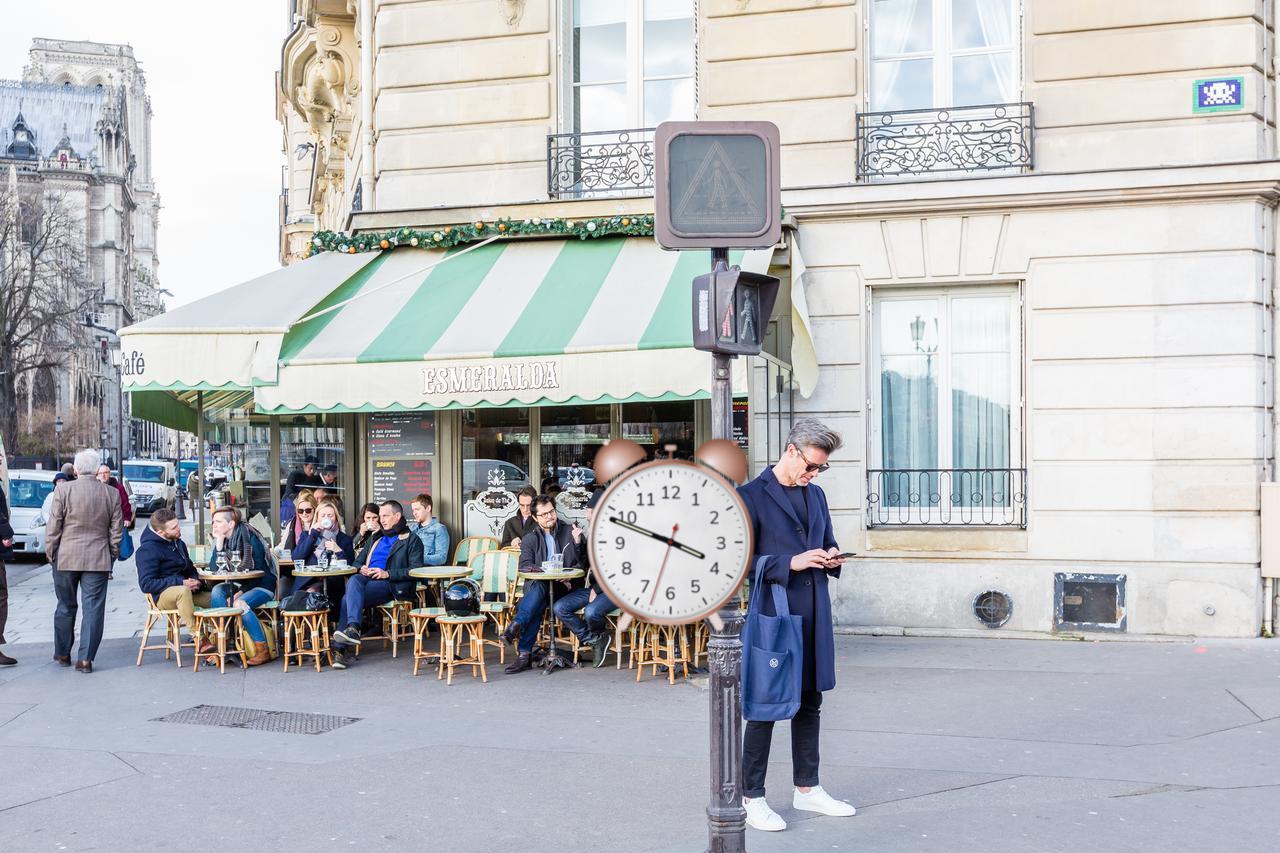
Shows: 3h48m33s
